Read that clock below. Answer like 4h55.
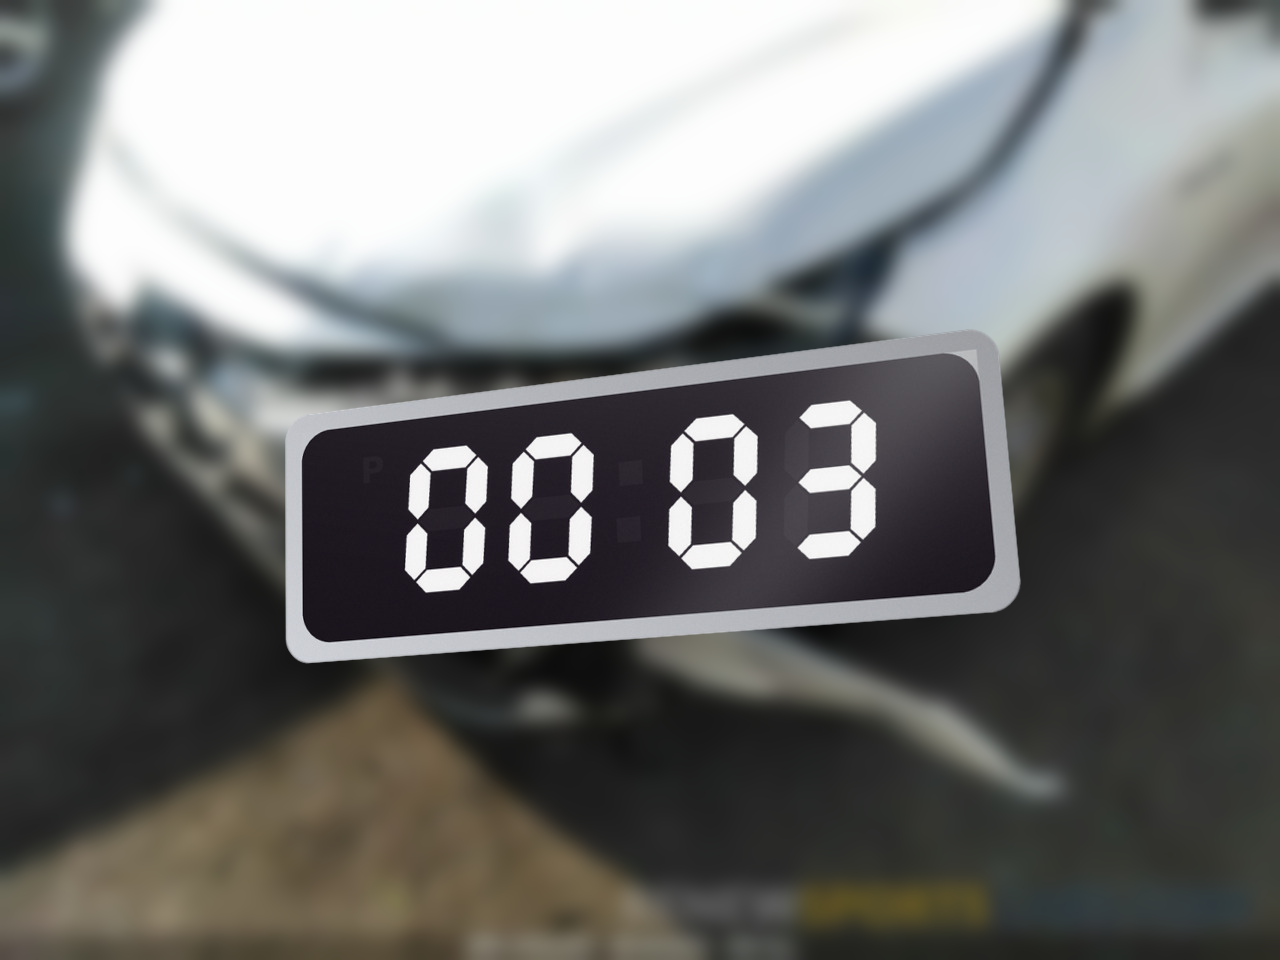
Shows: 0h03
